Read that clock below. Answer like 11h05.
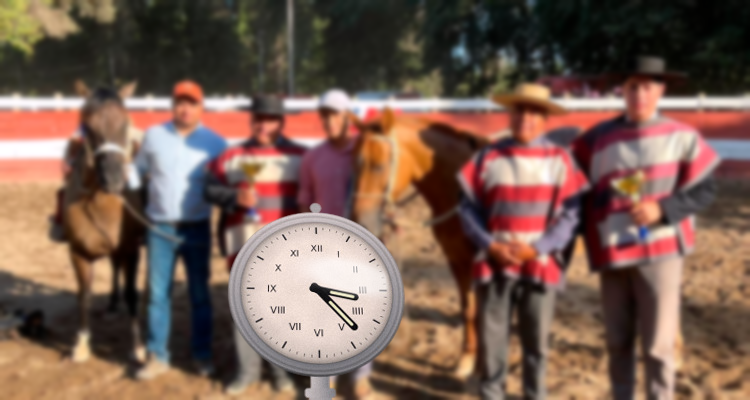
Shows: 3h23
